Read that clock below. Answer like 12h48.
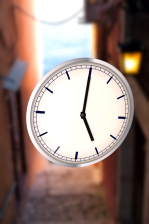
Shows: 5h00
